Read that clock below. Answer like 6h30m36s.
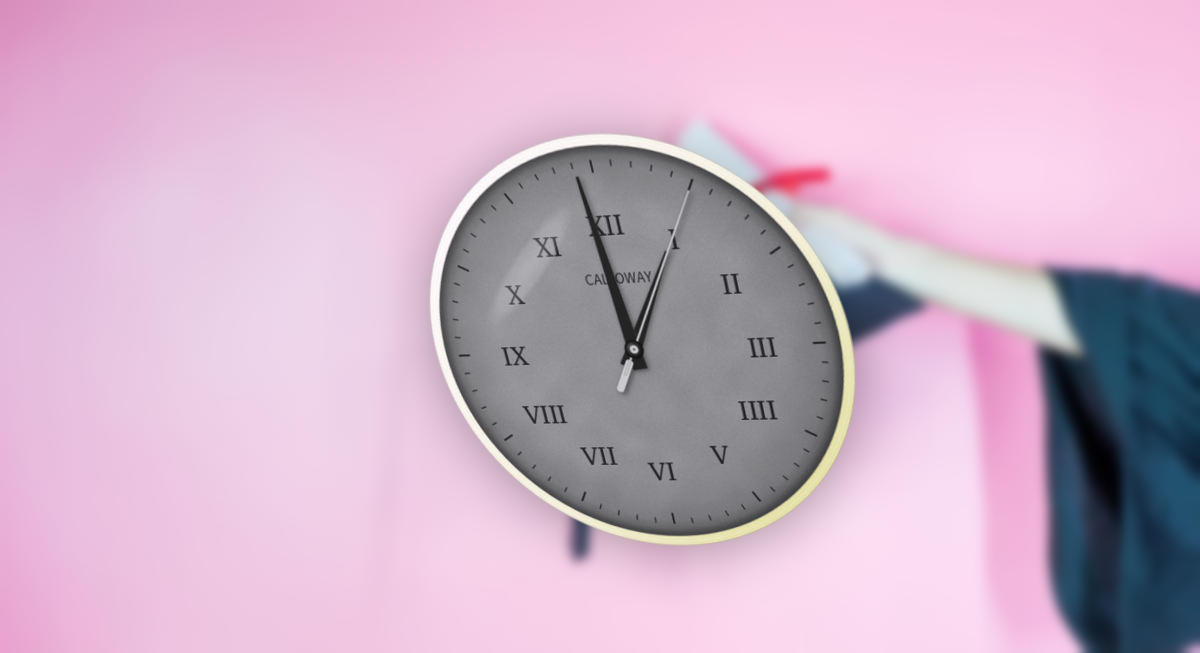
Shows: 12h59m05s
